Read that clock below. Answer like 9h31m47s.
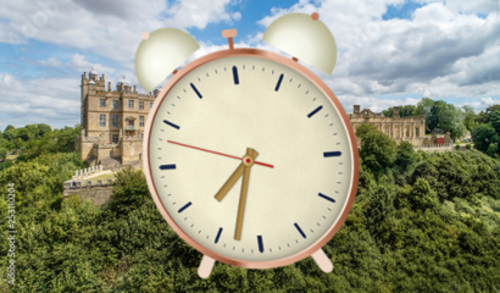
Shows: 7h32m48s
